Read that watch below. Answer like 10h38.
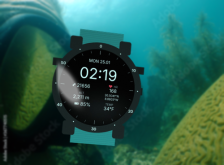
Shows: 2h19
